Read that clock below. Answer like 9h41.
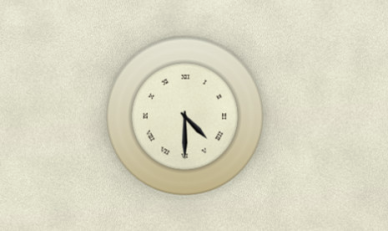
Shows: 4h30
